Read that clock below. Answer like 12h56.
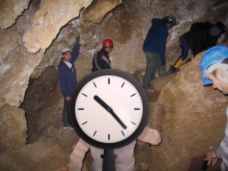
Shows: 10h23
